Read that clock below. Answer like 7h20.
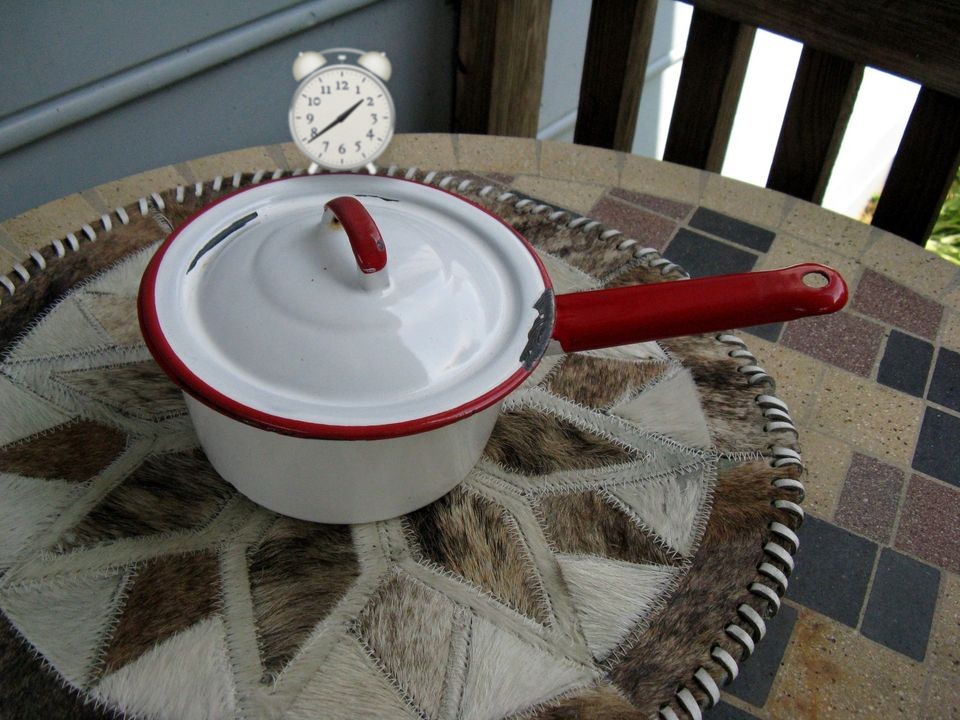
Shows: 1h39
